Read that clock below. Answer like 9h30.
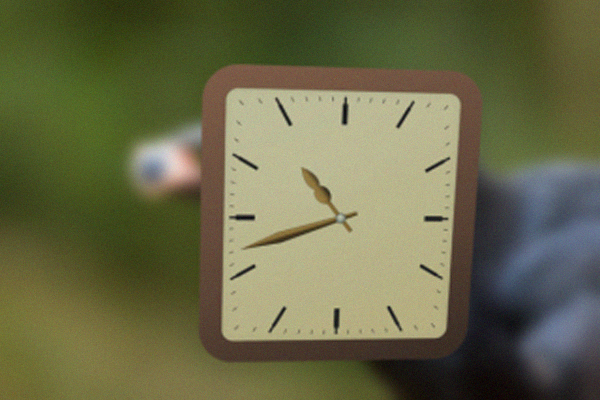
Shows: 10h42
